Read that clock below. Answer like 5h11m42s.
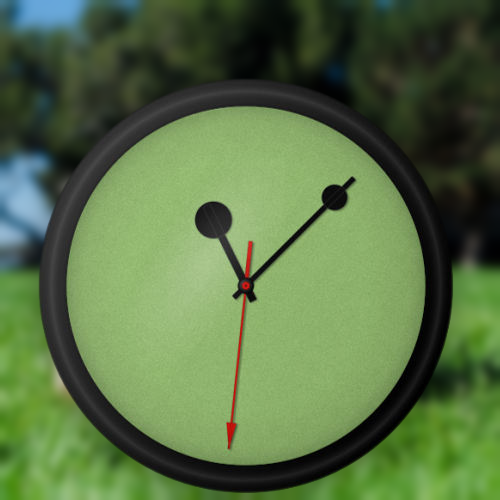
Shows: 11h07m31s
